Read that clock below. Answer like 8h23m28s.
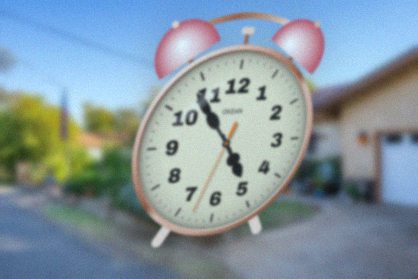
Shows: 4h53m33s
